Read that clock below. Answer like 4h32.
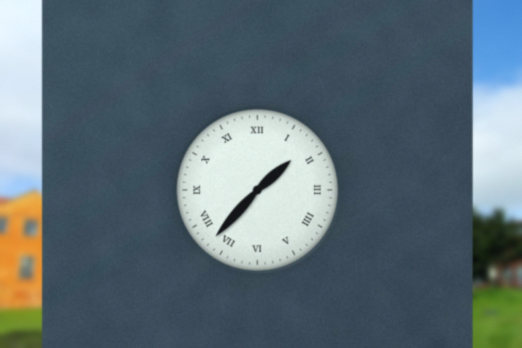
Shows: 1h37
